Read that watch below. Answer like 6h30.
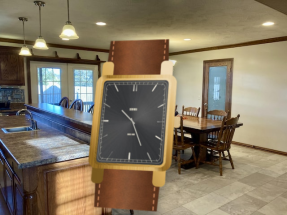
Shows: 10h26
